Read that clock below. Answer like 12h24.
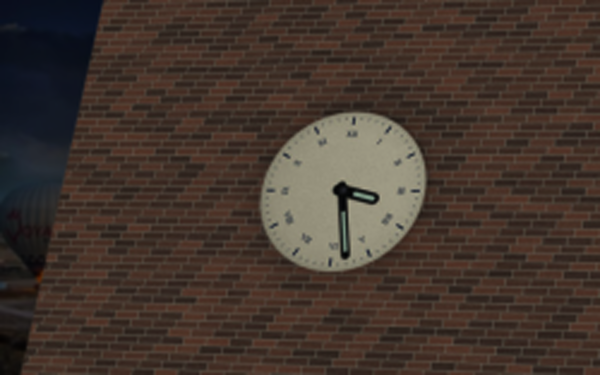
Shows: 3h28
